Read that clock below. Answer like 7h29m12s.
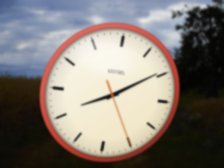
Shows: 8h09m25s
